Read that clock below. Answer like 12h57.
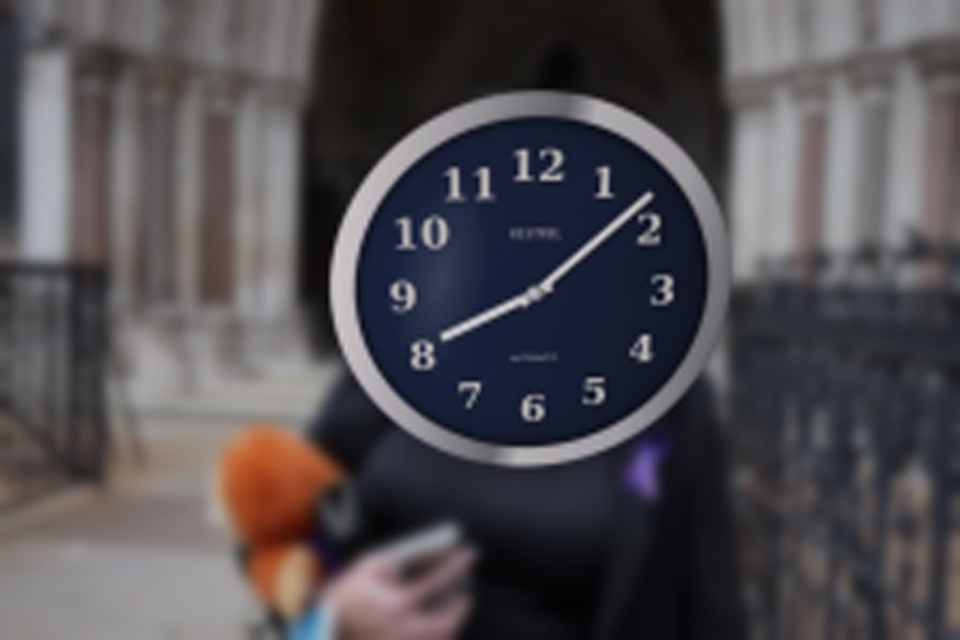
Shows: 8h08
